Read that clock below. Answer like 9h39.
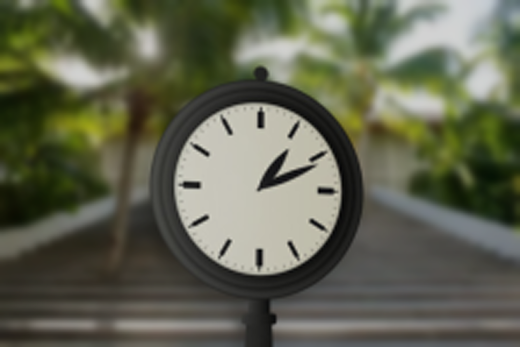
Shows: 1h11
